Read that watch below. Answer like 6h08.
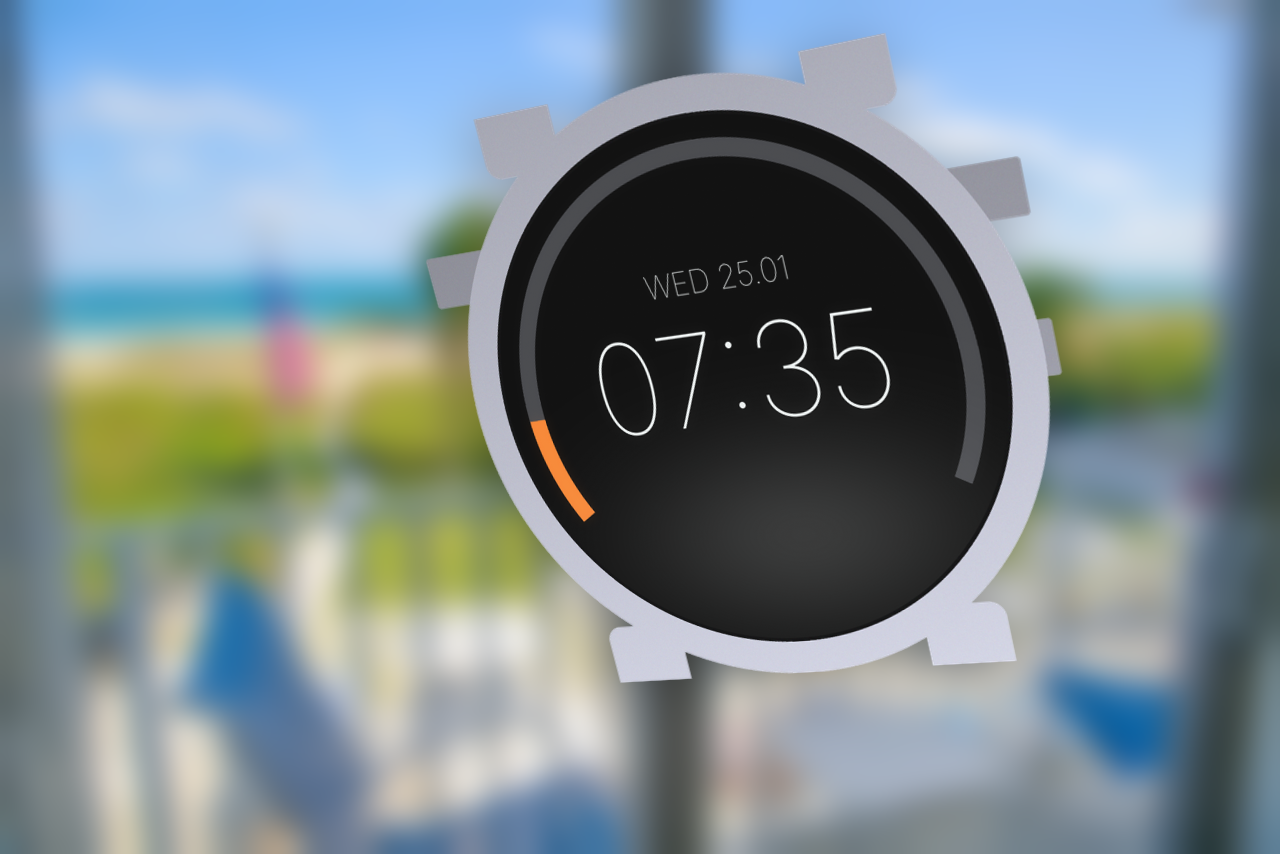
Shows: 7h35
